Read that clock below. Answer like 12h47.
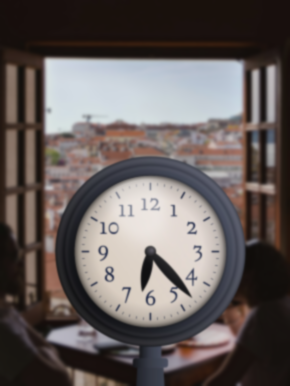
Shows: 6h23
